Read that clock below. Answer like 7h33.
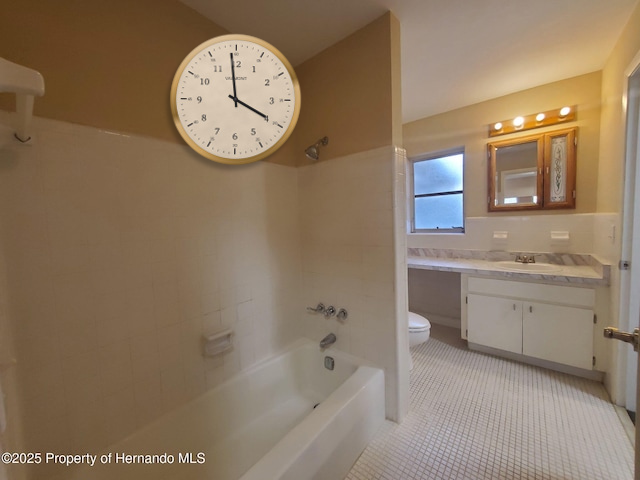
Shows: 3h59
